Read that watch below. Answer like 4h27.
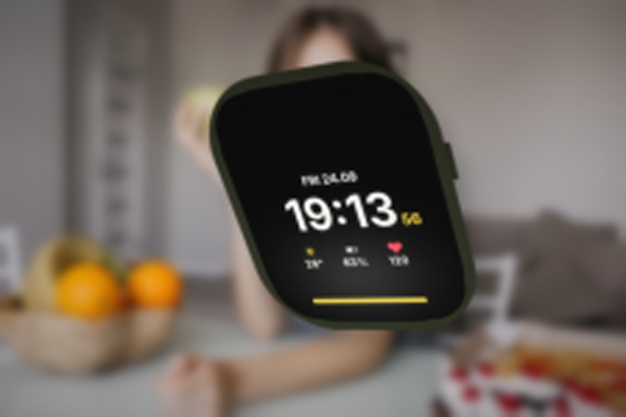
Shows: 19h13
